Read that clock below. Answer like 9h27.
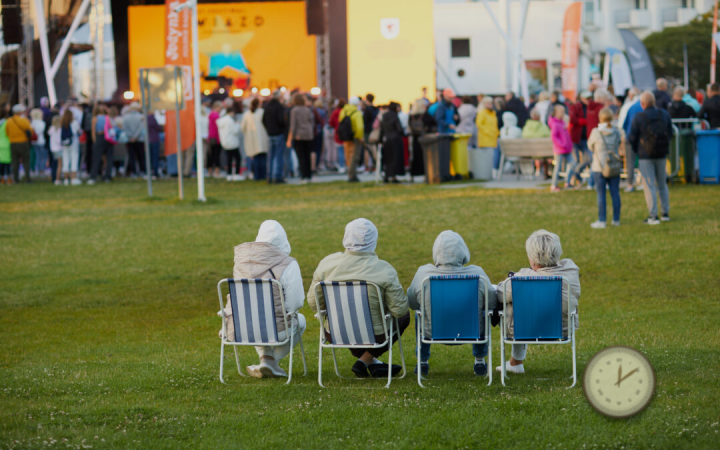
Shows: 12h09
